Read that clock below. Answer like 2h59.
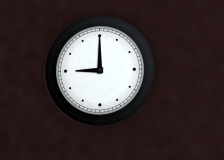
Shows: 9h00
